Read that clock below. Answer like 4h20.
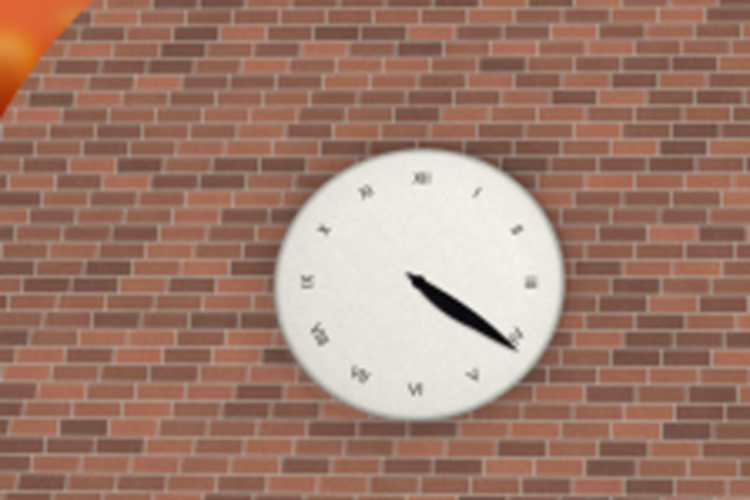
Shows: 4h21
